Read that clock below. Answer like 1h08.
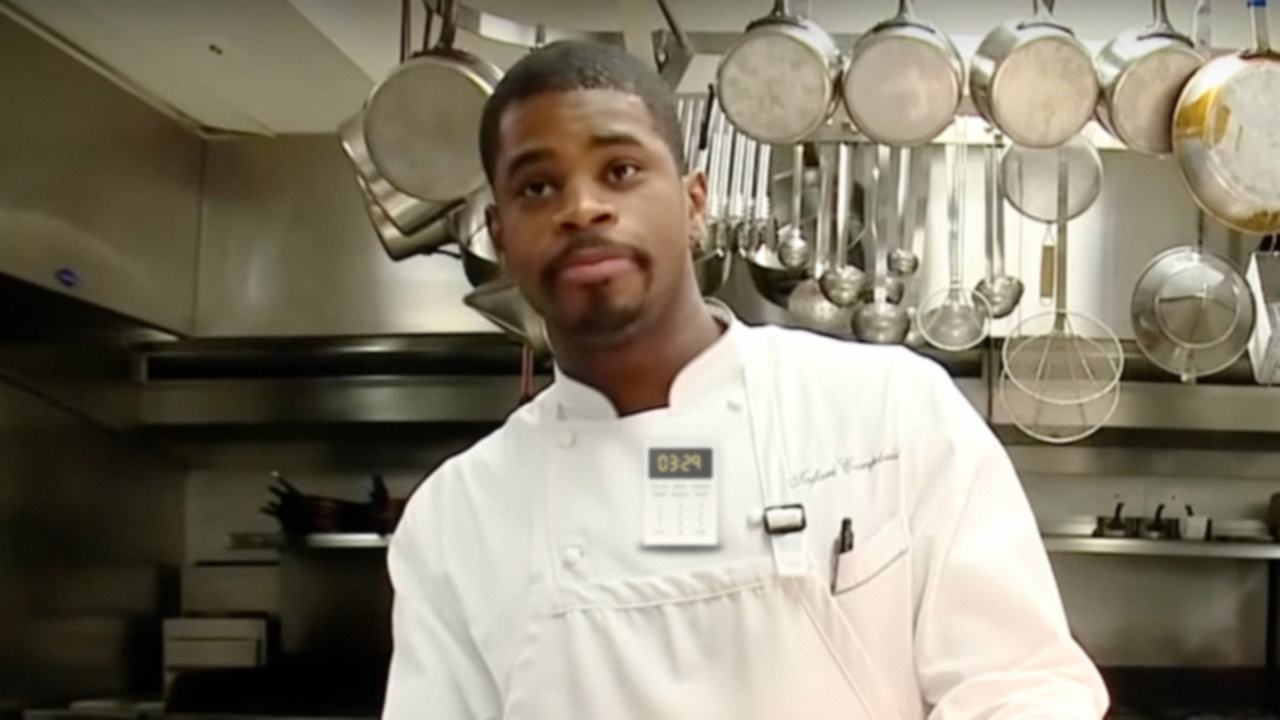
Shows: 3h29
